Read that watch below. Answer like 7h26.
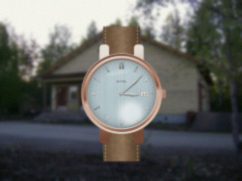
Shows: 3h08
